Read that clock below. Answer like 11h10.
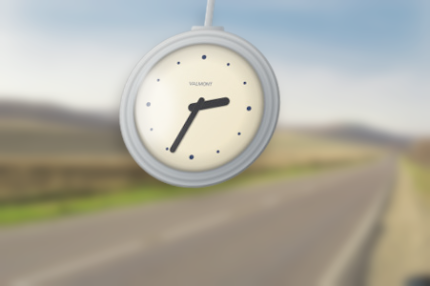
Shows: 2h34
